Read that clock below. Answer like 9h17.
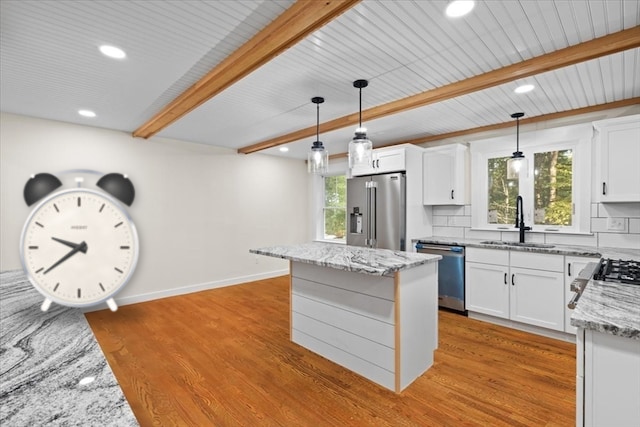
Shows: 9h39
